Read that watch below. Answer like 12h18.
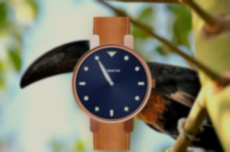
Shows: 10h55
